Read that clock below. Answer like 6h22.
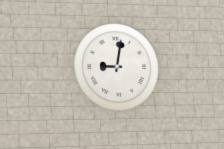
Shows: 9h02
